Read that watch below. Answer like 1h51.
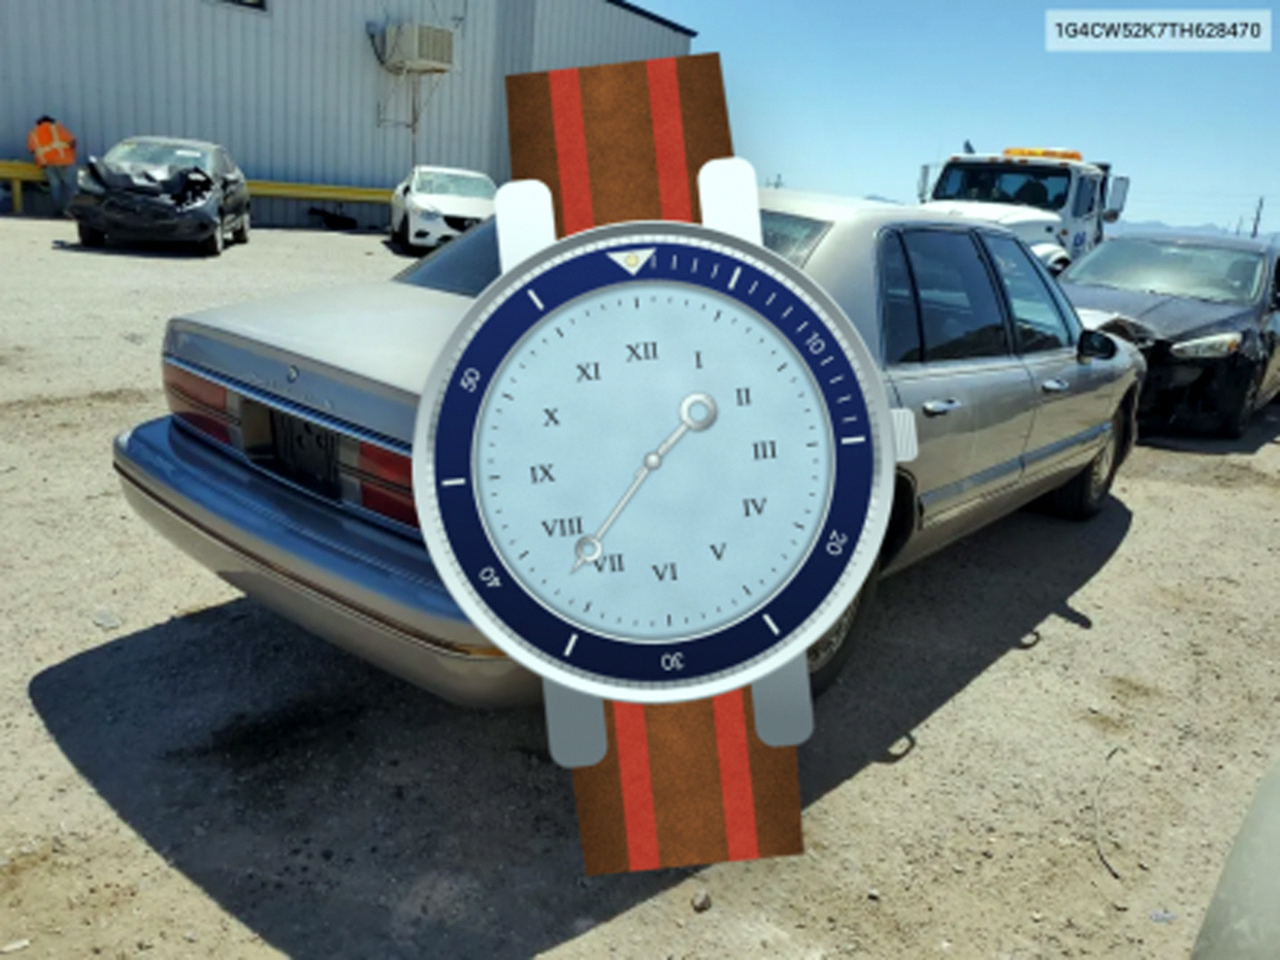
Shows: 1h37
